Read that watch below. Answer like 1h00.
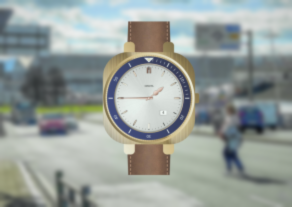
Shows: 1h45
